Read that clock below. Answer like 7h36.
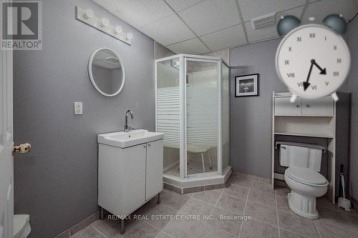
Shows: 4h33
